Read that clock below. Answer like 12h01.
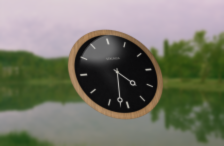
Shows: 4h32
